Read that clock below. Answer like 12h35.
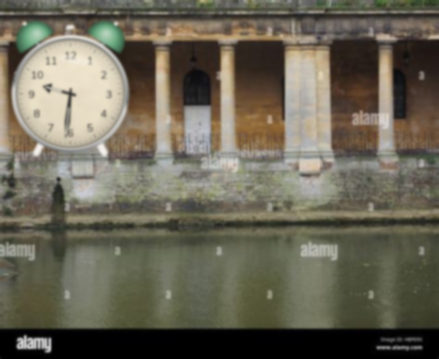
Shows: 9h31
